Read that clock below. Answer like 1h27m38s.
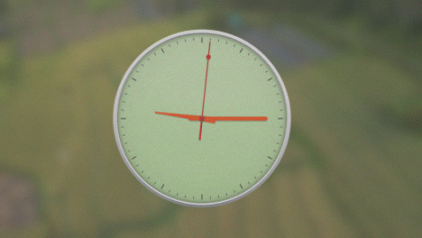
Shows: 9h15m01s
